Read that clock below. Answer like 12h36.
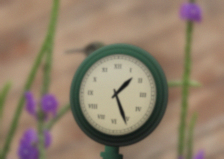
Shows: 1h26
